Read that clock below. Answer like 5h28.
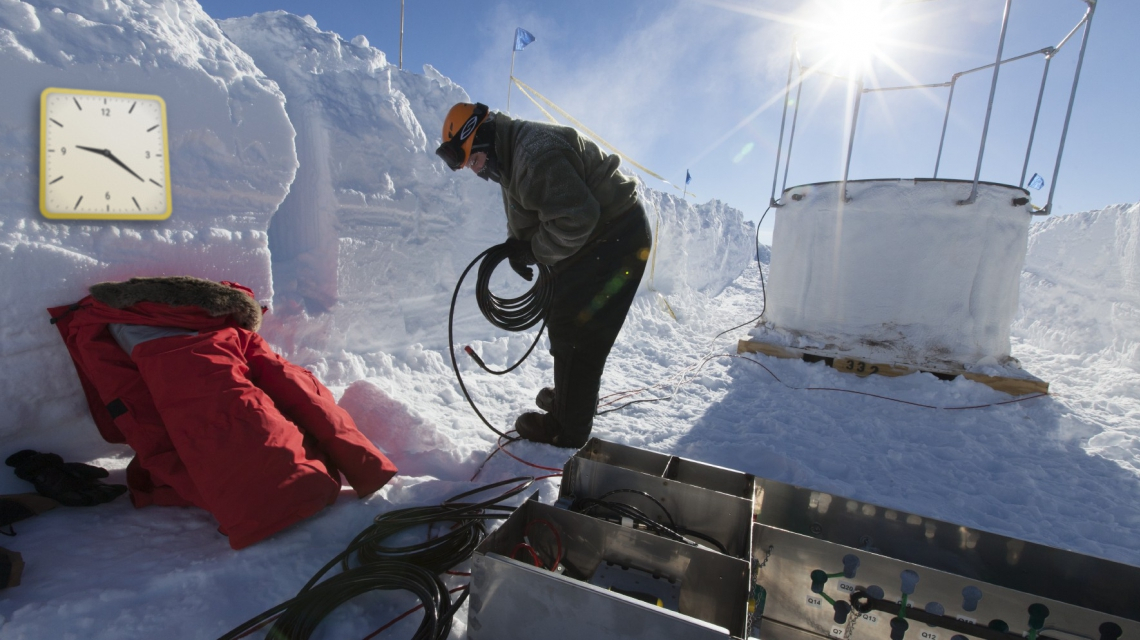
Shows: 9h21
